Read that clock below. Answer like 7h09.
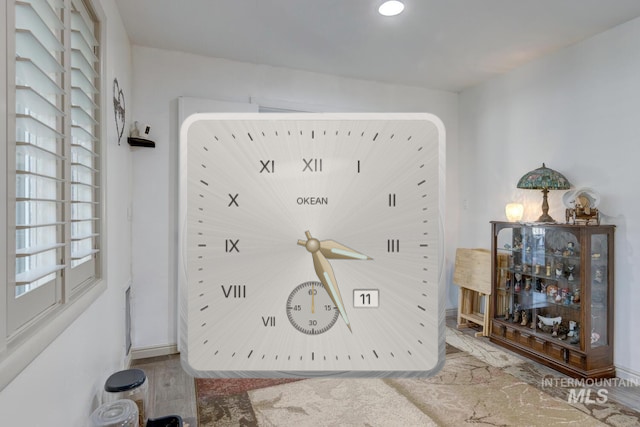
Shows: 3h26
